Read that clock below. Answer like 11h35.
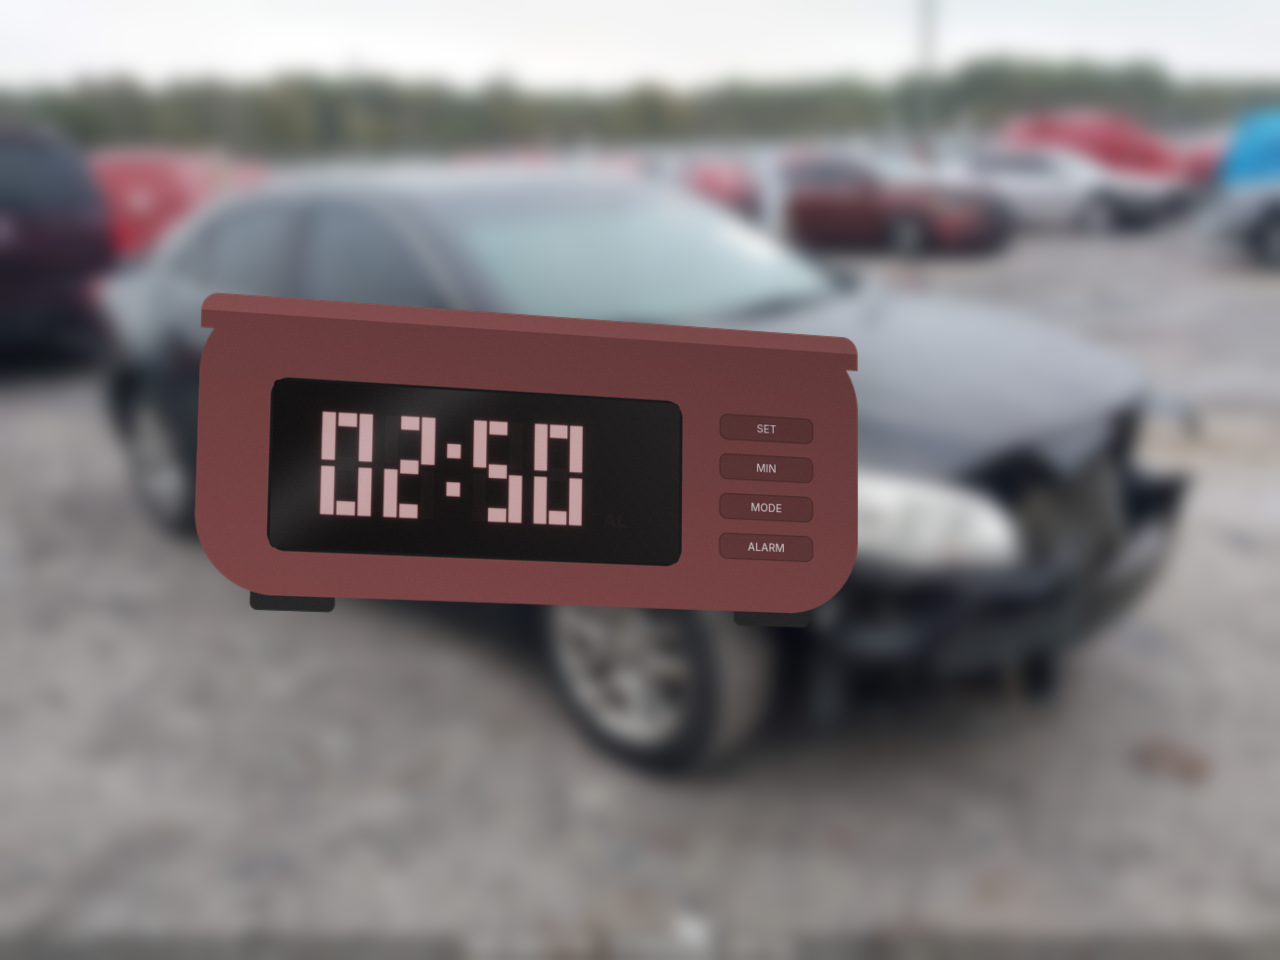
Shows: 2h50
